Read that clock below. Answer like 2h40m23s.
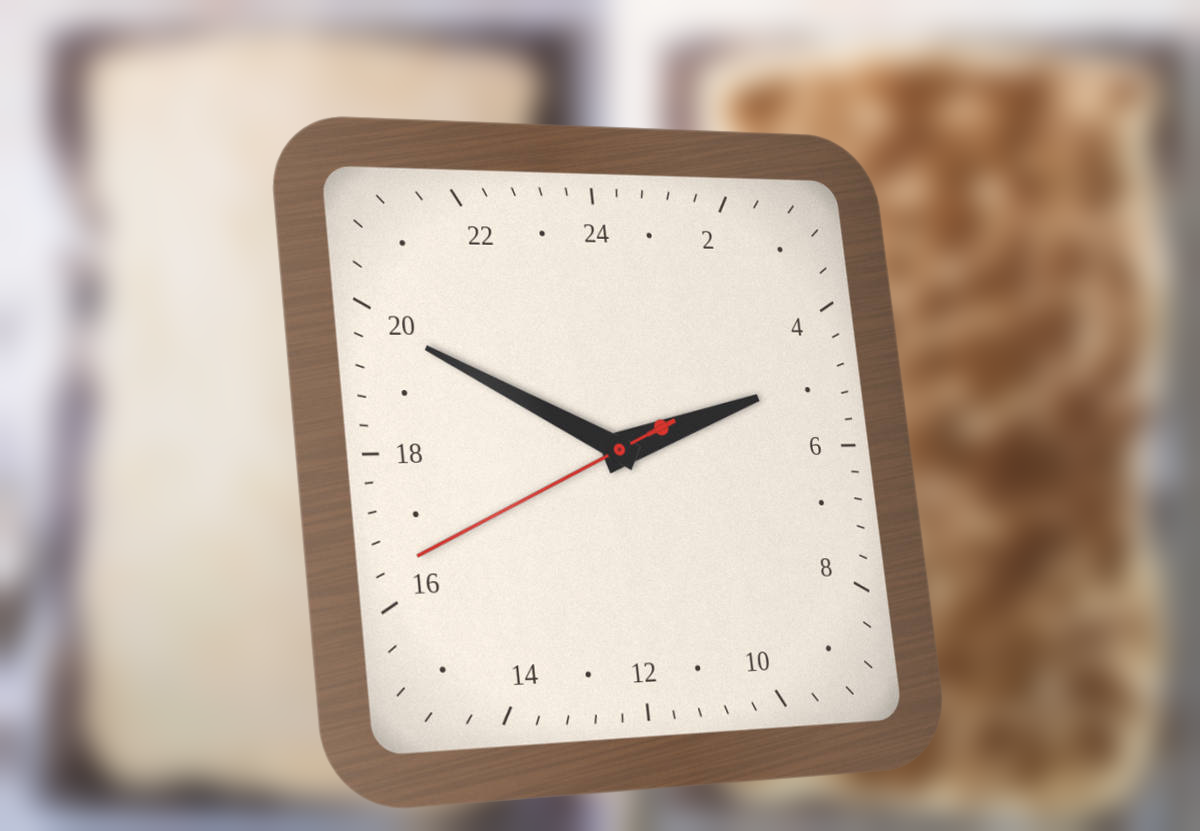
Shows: 4h49m41s
